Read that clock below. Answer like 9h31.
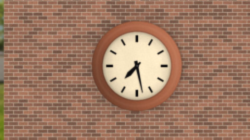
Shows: 7h28
